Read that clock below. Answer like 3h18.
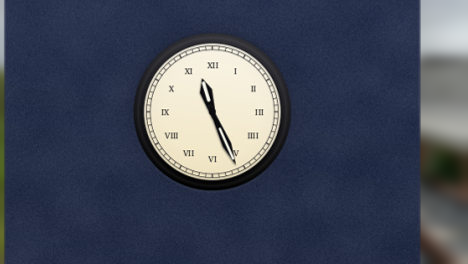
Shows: 11h26
